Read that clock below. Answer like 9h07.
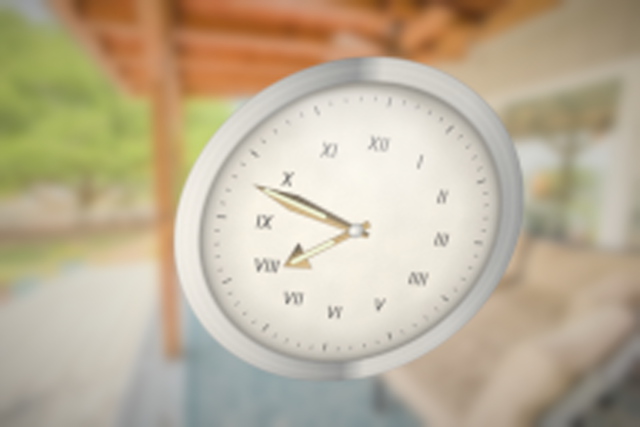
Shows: 7h48
